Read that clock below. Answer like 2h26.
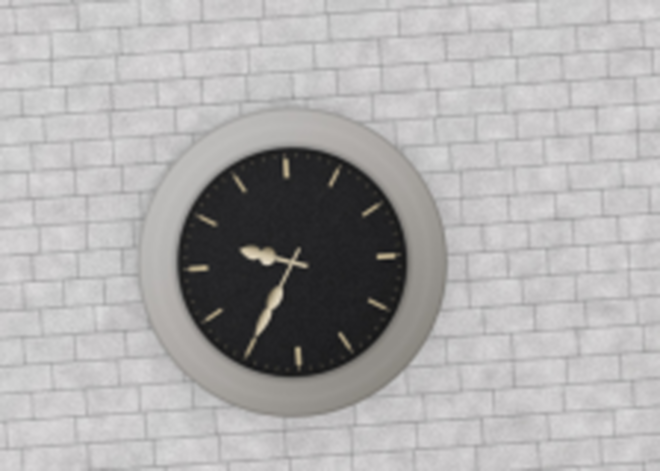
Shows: 9h35
